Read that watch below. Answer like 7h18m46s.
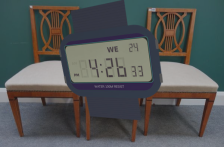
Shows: 4h26m33s
